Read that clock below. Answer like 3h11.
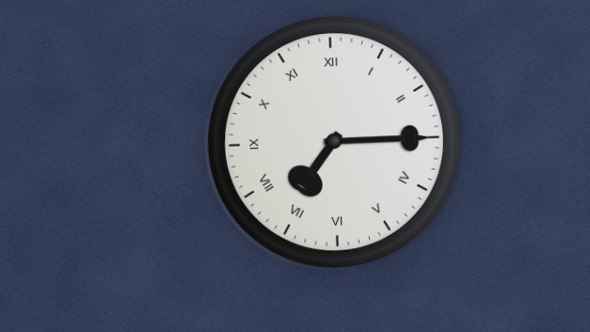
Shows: 7h15
